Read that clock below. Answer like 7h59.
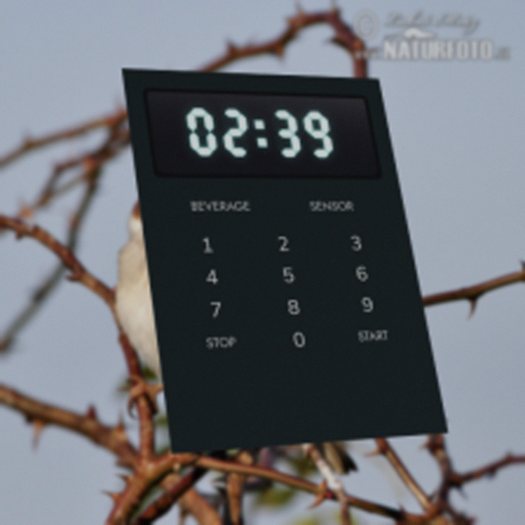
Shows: 2h39
